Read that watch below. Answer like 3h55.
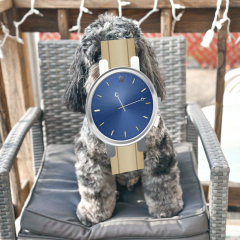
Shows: 11h13
